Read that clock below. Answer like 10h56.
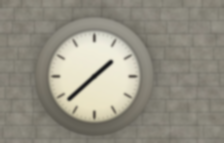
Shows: 1h38
